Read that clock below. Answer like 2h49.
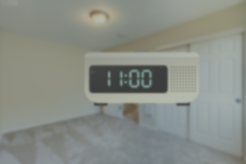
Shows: 11h00
